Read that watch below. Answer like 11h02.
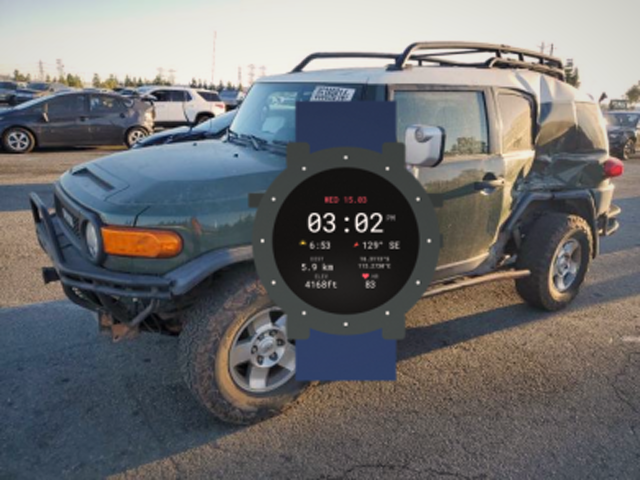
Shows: 3h02
